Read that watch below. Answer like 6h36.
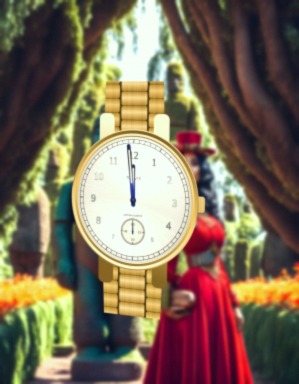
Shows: 11h59
